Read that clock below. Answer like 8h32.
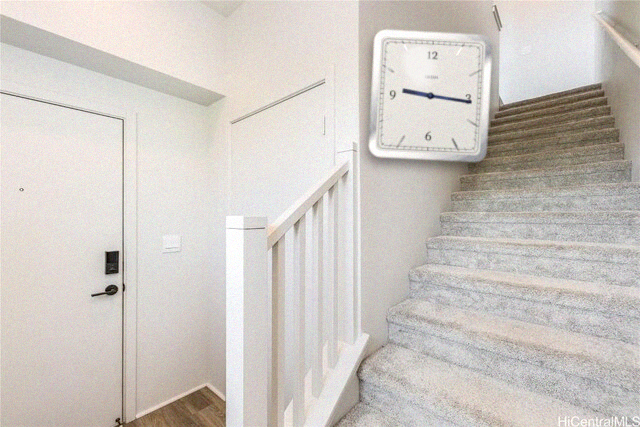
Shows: 9h16
